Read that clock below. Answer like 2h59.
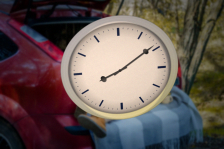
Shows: 8h09
